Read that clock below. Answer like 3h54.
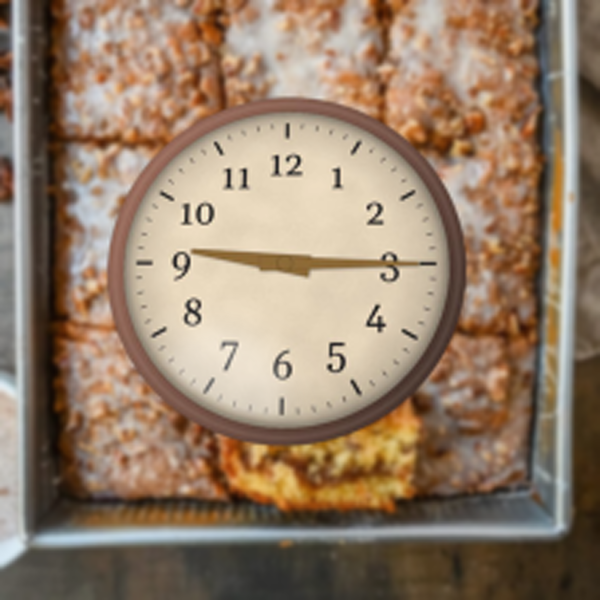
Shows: 9h15
